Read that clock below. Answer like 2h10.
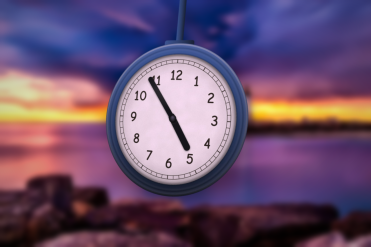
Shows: 4h54
